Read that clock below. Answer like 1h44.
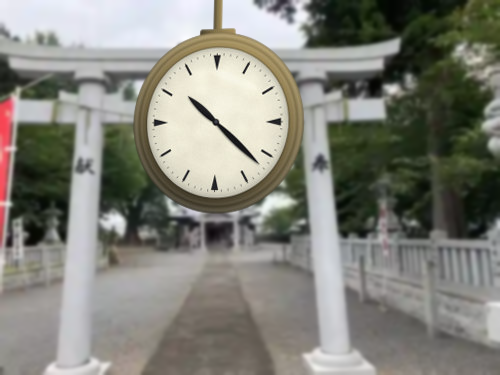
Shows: 10h22
